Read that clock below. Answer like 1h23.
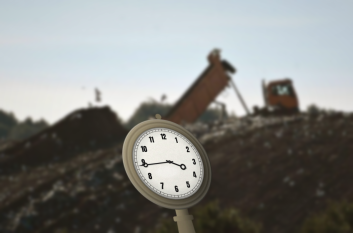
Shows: 3h44
